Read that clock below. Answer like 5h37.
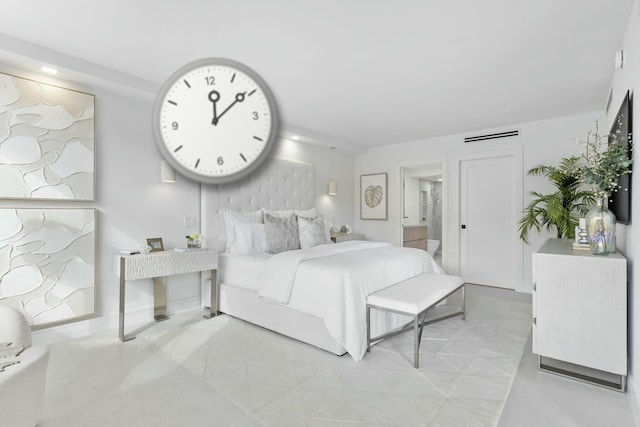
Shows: 12h09
